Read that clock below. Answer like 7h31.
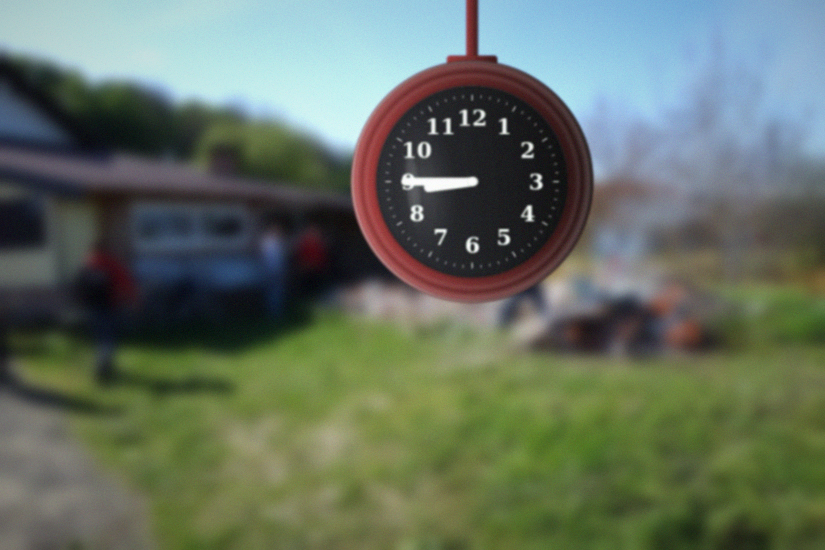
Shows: 8h45
